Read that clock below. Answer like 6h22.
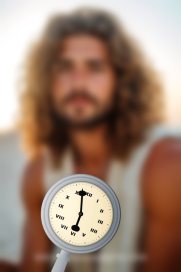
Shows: 5h57
